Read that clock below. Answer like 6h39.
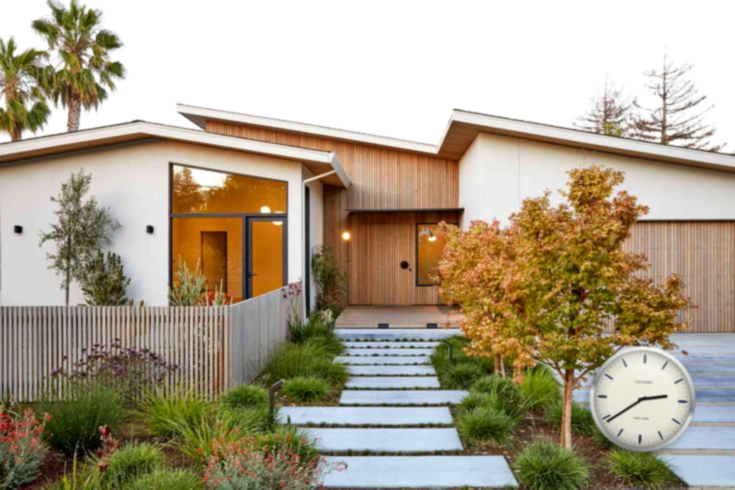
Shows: 2h39
